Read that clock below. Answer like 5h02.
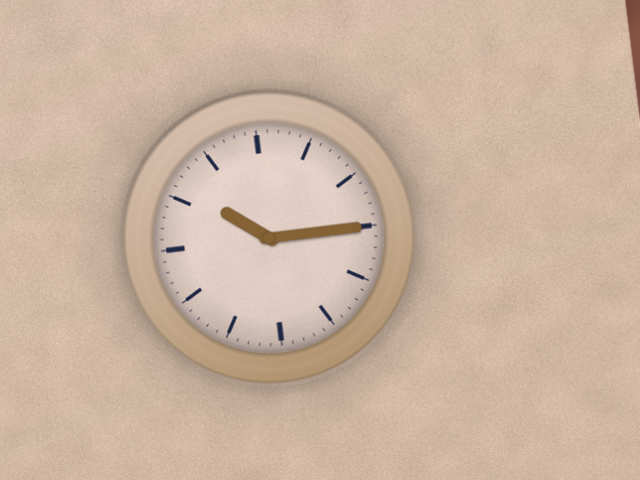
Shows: 10h15
